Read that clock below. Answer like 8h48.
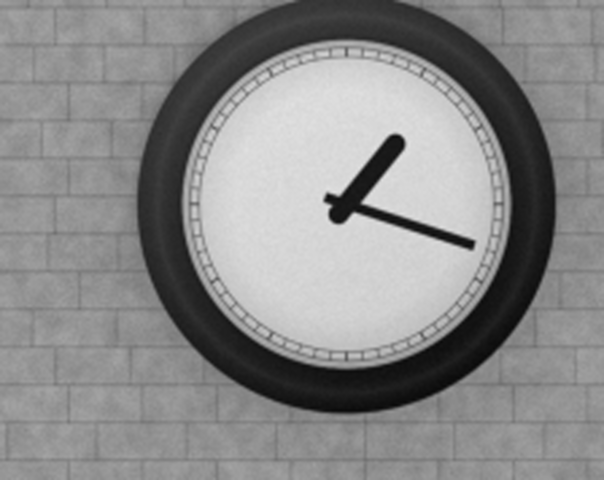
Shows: 1h18
